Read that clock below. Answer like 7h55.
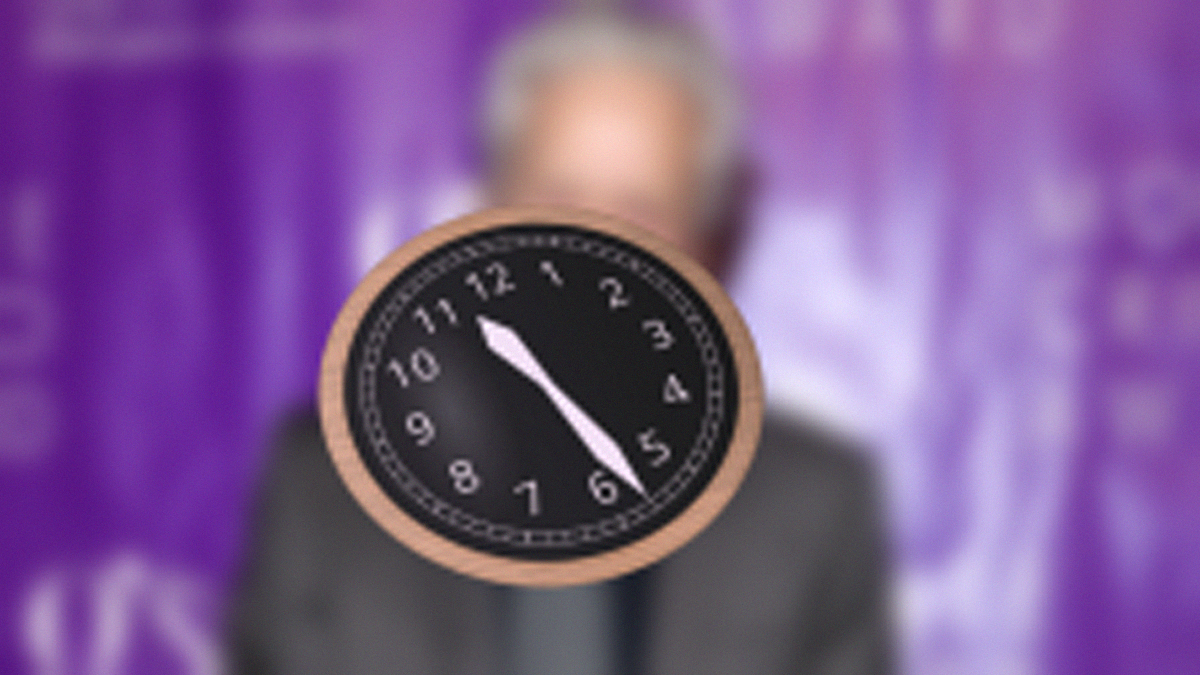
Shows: 11h28
